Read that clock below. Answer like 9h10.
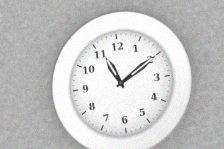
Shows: 11h10
